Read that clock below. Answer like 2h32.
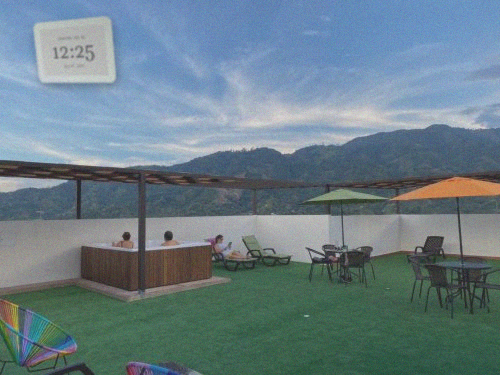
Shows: 12h25
